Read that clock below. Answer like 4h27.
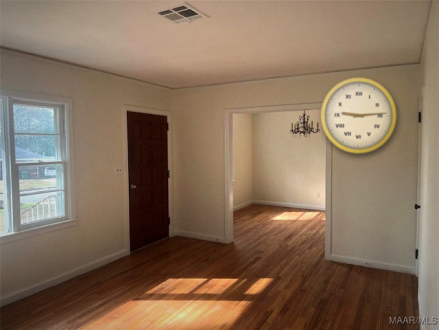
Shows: 9h14
